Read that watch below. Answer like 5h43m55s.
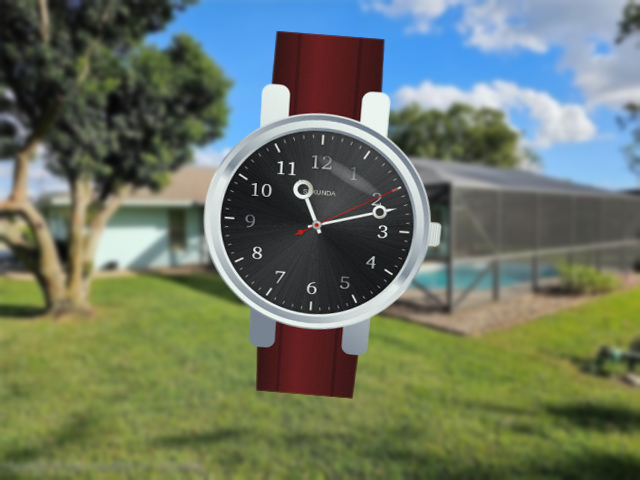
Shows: 11h12m10s
